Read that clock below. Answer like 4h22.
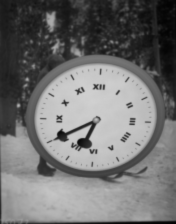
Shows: 6h40
